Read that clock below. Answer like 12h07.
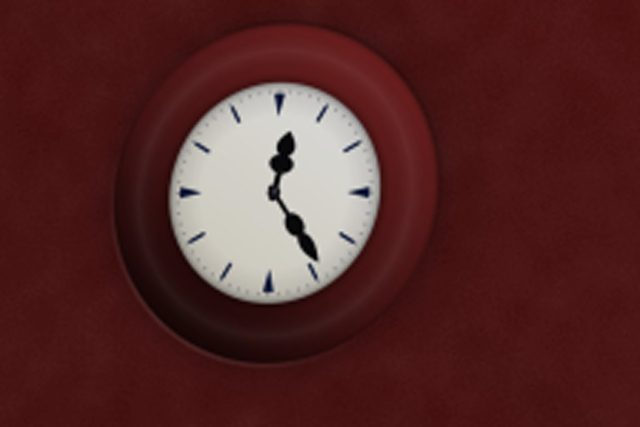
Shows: 12h24
